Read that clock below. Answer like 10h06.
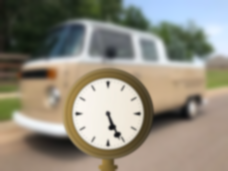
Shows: 5h26
